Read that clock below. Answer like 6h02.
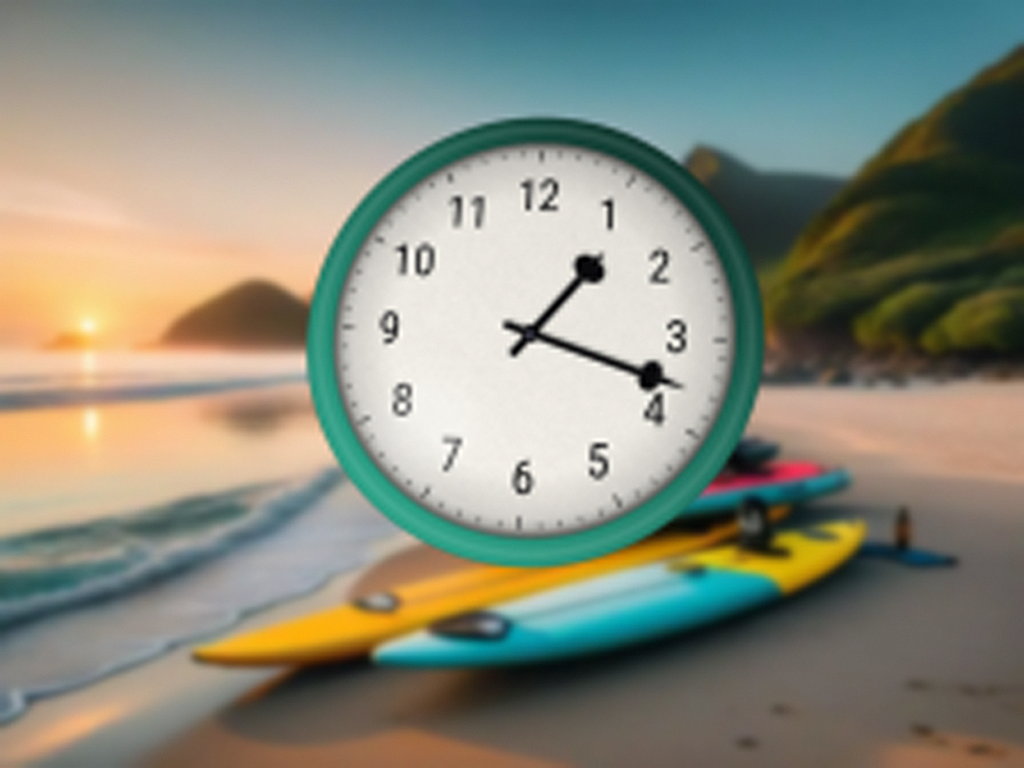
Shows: 1h18
